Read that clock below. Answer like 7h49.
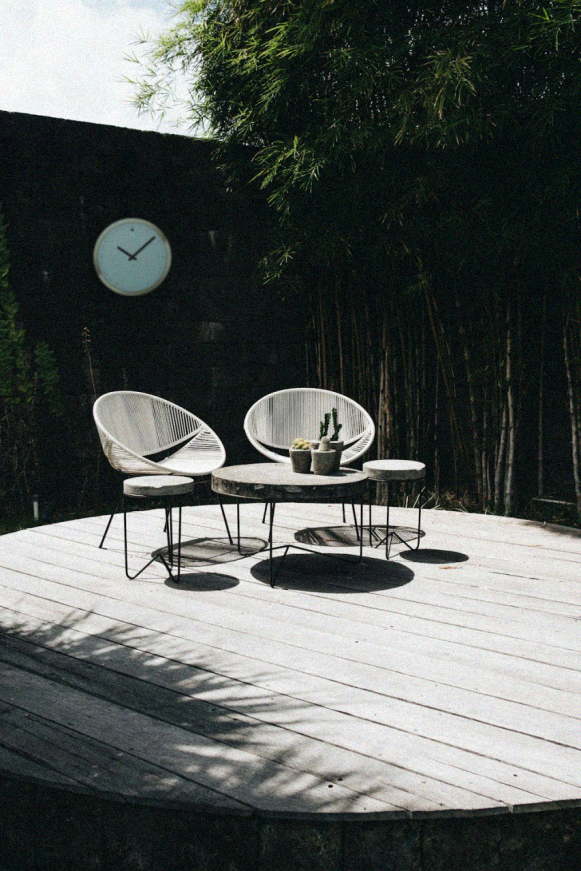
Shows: 10h08
